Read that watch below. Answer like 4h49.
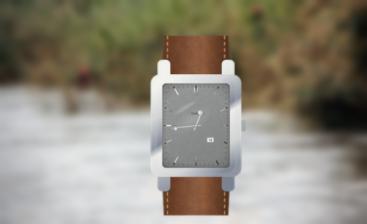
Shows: 12h44
